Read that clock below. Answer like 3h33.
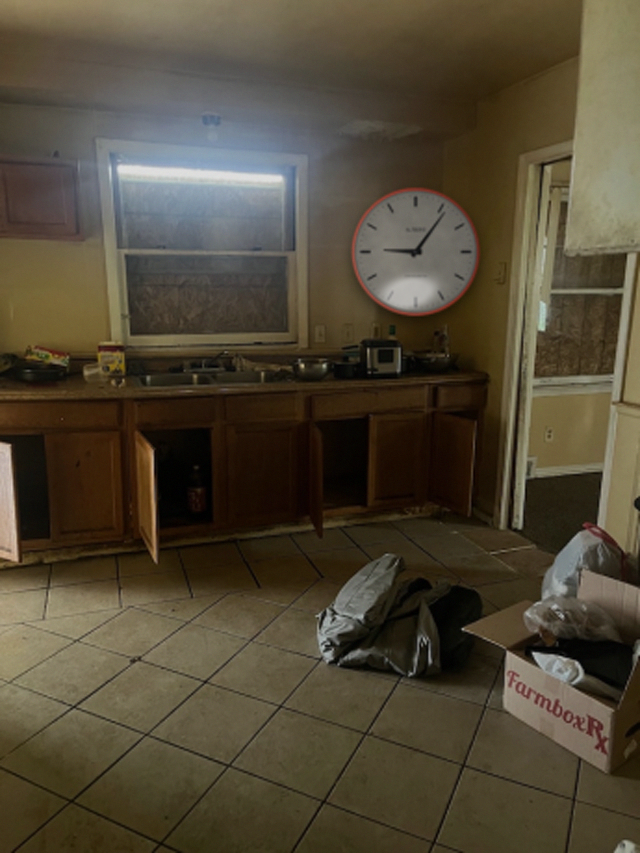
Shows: 9h06
